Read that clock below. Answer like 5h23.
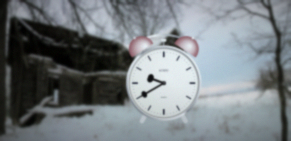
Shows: 9h40
